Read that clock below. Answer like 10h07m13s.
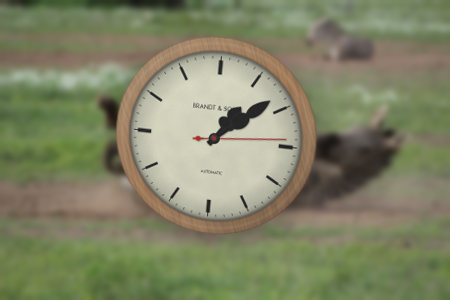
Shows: 1h08m14s
